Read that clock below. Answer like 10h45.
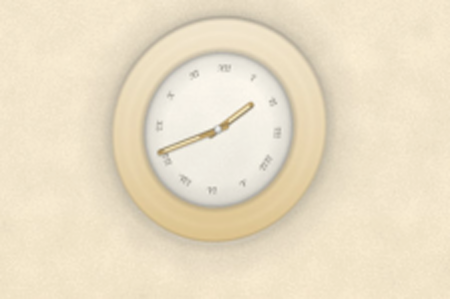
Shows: 1h41
